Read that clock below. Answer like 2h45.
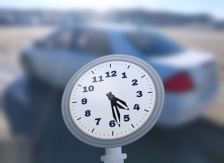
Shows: 4h28
